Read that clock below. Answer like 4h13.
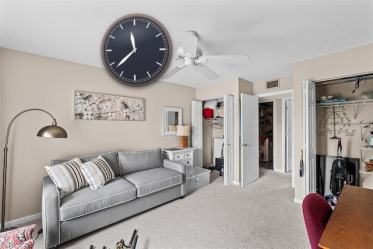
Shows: 11h38
